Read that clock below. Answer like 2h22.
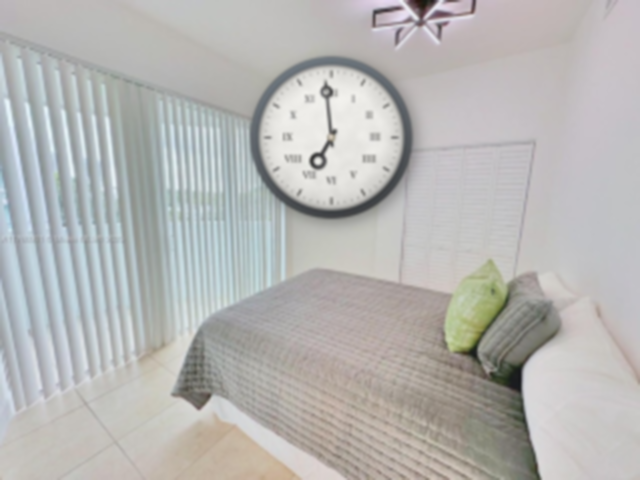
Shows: 6h59
